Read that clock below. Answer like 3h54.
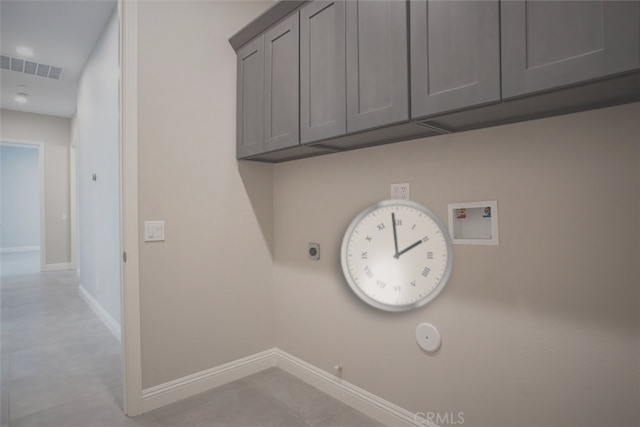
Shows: 1h59
